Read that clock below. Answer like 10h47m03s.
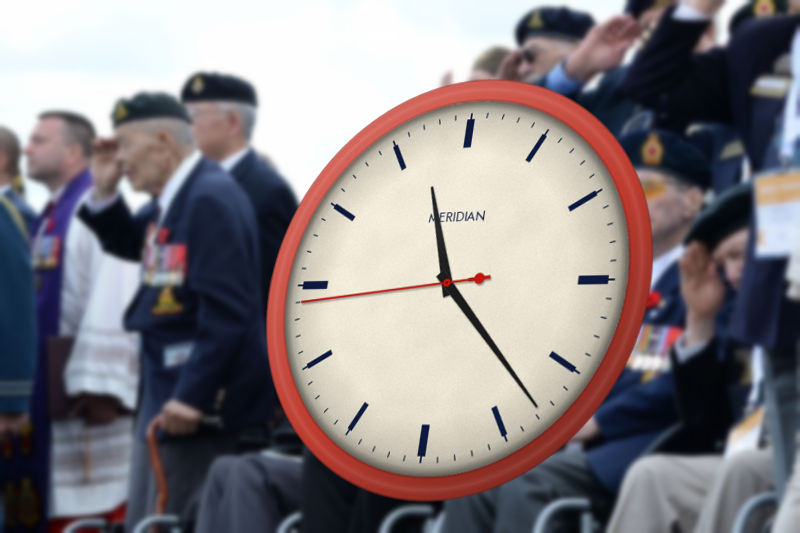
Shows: 11h22m44s
